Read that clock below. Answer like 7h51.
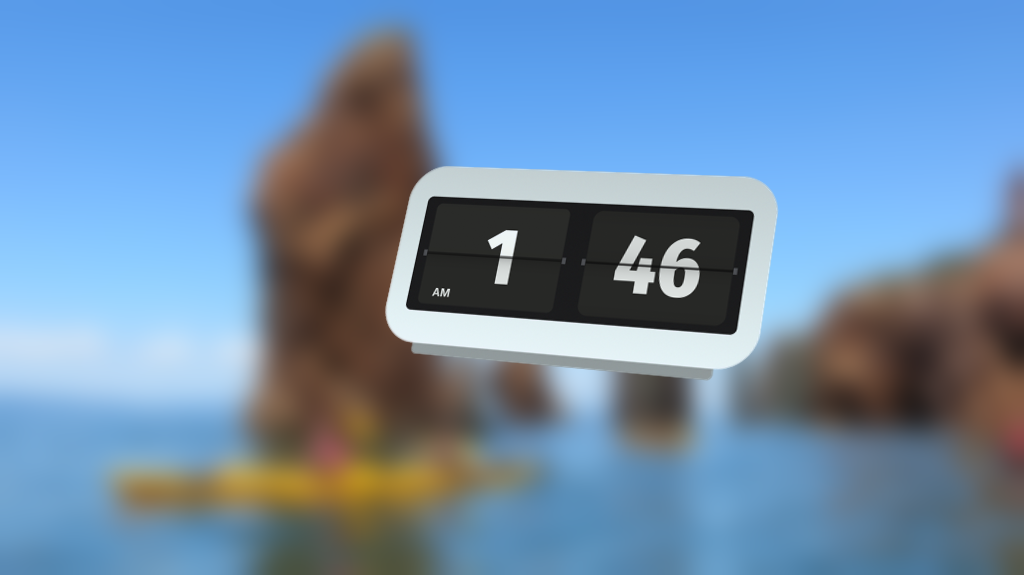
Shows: 1h46
